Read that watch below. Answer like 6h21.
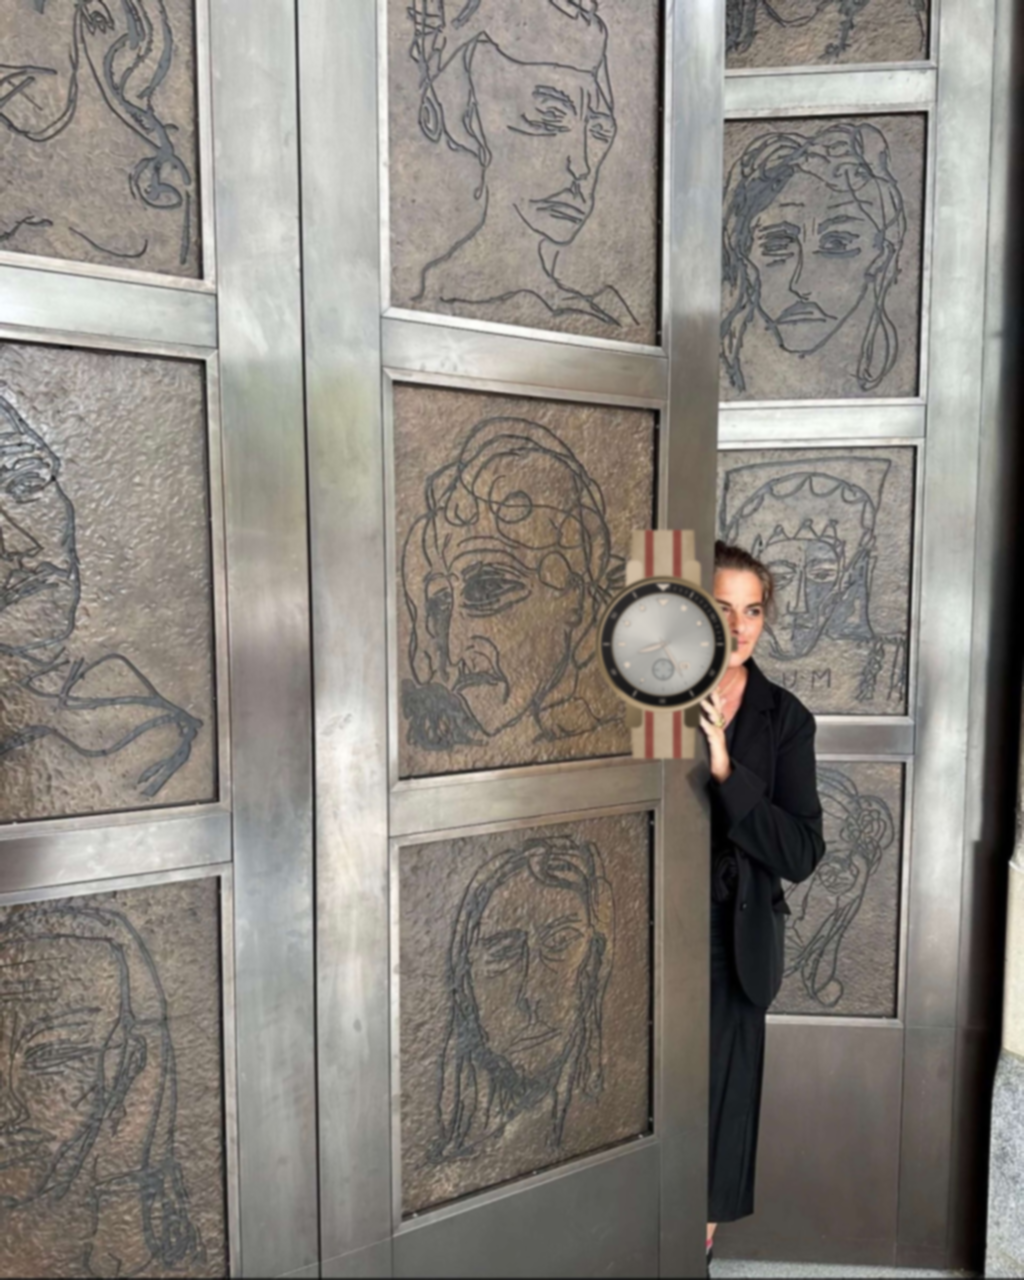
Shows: 8h25
